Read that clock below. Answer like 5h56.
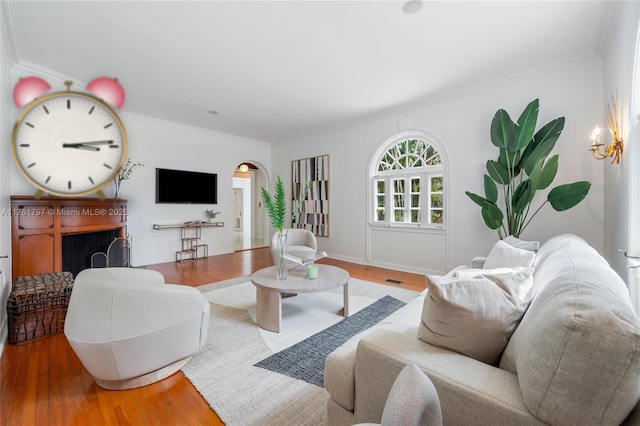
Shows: 3h14
